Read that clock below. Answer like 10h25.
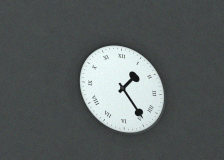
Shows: 1h24
